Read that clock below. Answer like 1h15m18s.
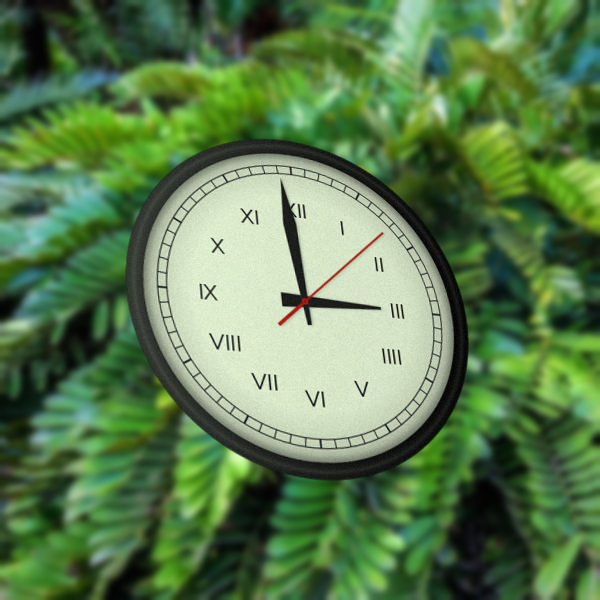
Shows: 2h59m08s
